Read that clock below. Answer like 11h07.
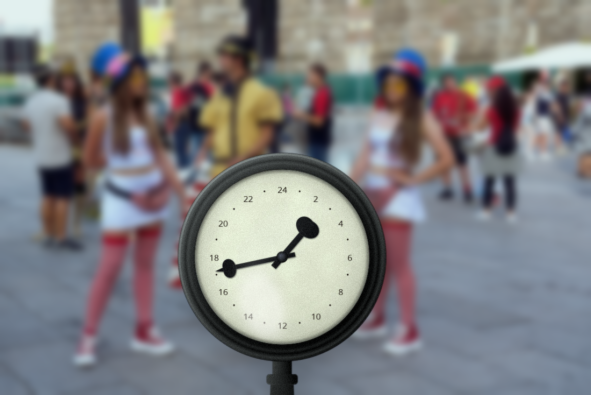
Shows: 2h43
